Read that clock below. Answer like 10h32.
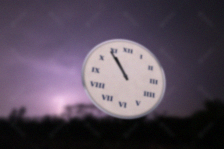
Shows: 10h54
